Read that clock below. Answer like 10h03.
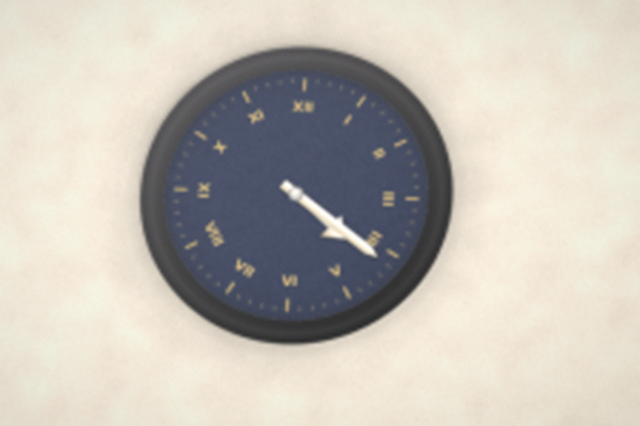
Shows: 4h21
